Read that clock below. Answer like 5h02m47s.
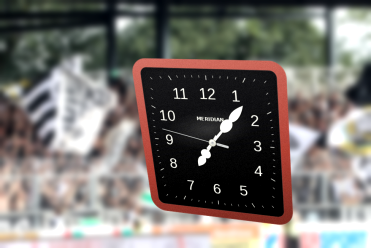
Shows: 7h06m47s
